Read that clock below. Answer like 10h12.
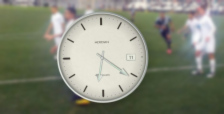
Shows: 6h21
